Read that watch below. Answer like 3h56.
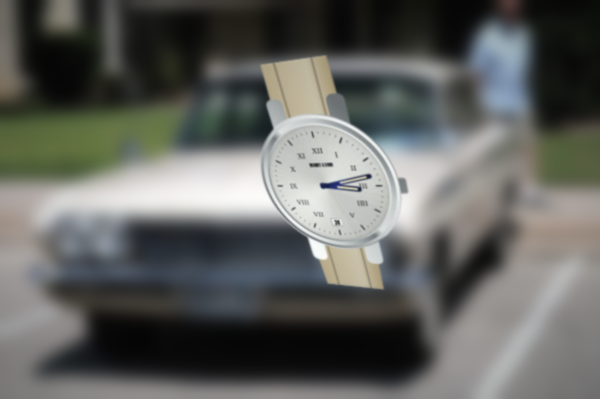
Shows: 3h13
